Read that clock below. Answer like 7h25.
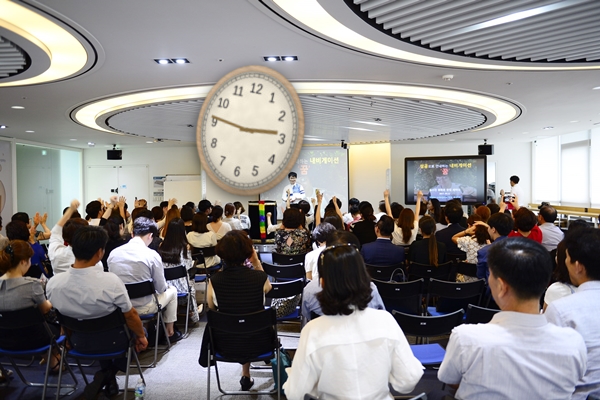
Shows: 2h46
